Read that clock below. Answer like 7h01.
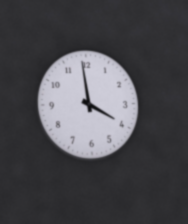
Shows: 3h59
